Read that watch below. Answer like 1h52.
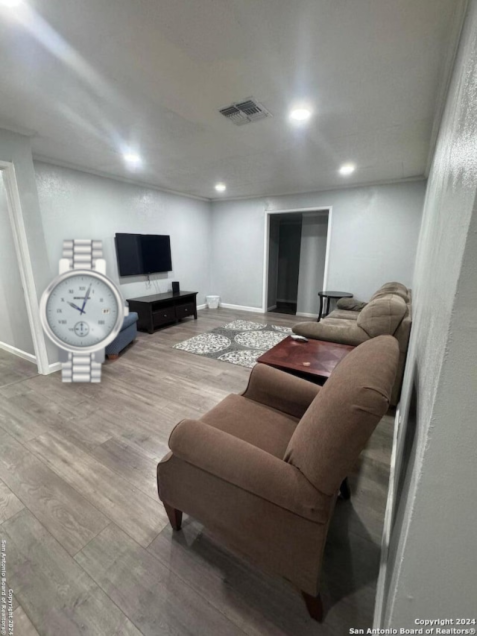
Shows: 10h03
